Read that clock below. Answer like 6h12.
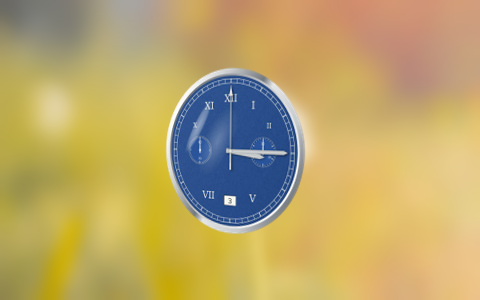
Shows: 3h15
